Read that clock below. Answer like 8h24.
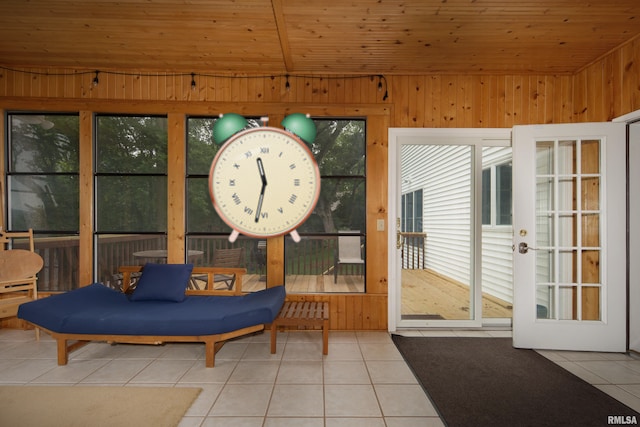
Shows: 11h32
